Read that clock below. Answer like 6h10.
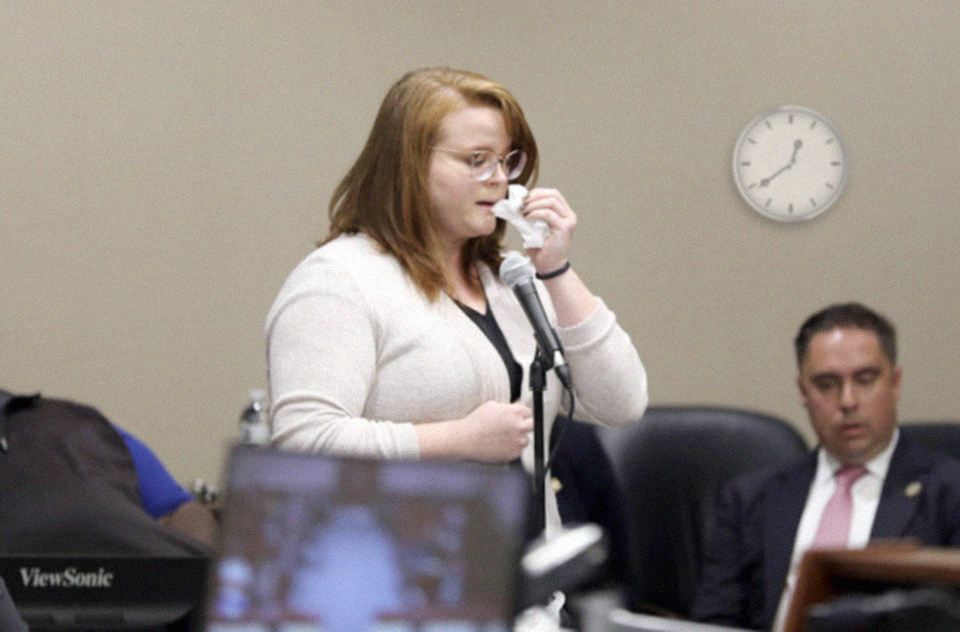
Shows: 12h39
